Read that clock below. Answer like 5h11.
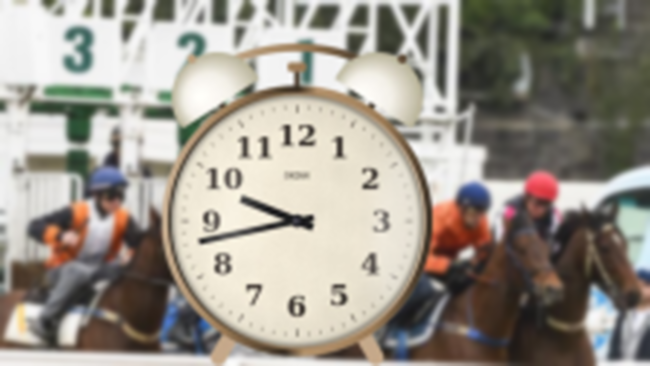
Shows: 9h43
